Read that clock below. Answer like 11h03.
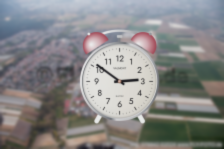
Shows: 2h51
